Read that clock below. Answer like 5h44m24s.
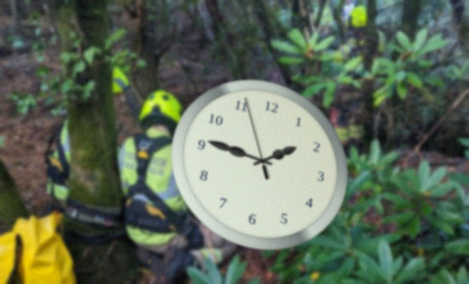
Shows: 1h45m56s
